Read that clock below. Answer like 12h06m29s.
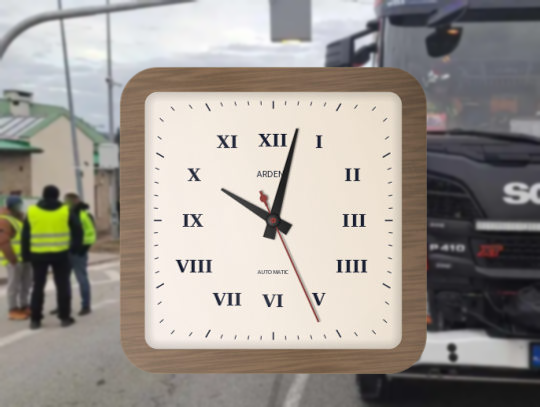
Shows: 10h02m26s
